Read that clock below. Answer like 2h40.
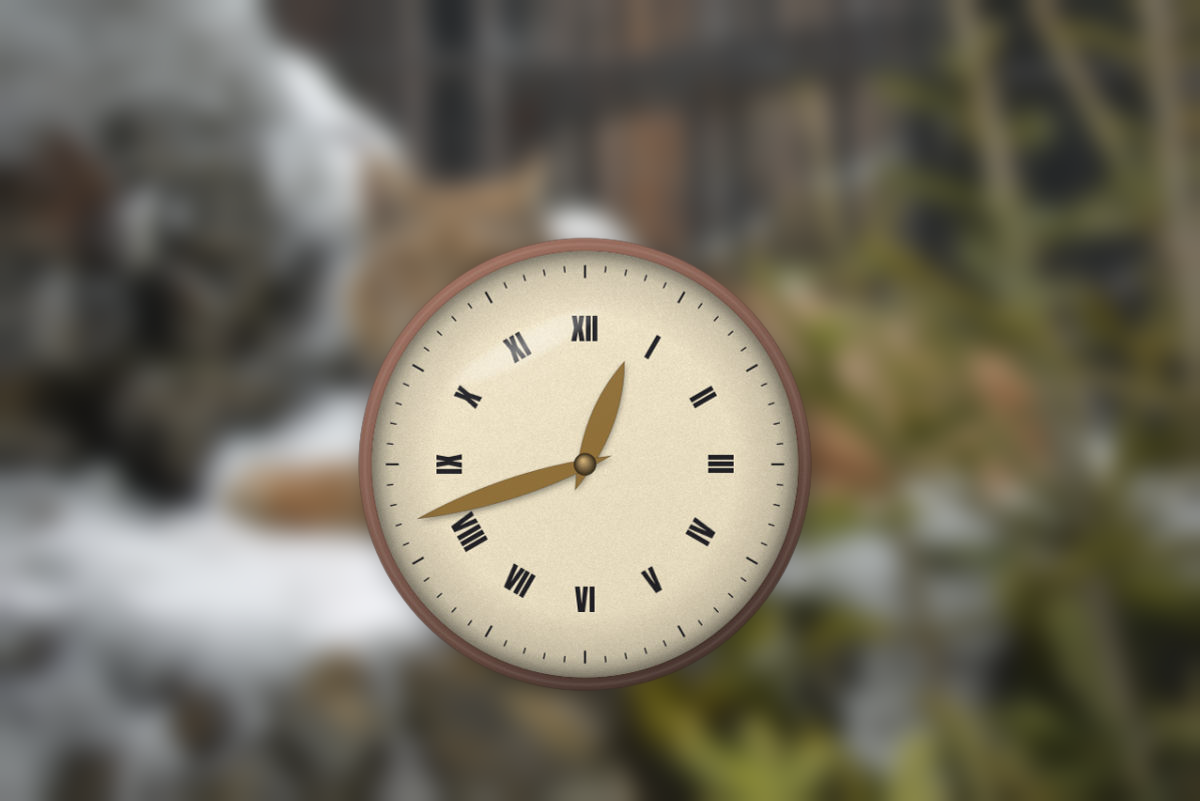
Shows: 12h42
